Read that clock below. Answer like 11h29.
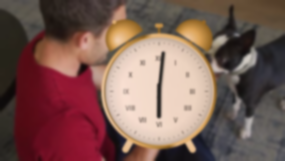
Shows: 6h01
